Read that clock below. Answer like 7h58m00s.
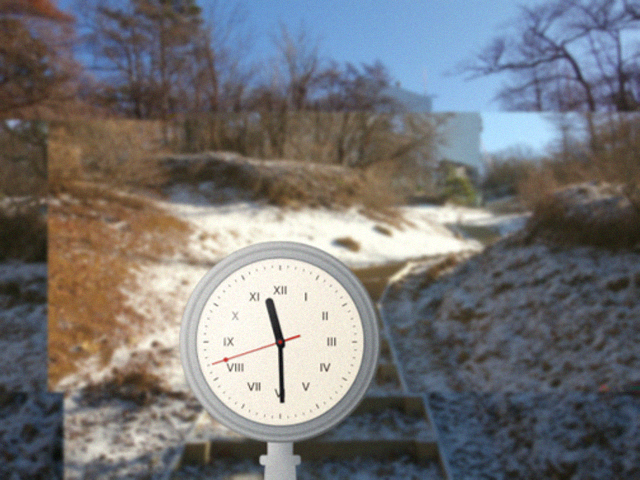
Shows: 11h29m42s
